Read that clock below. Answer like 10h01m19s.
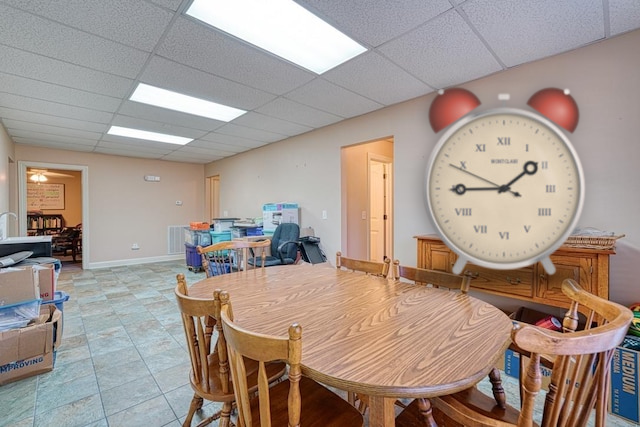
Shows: 1h44m49s
